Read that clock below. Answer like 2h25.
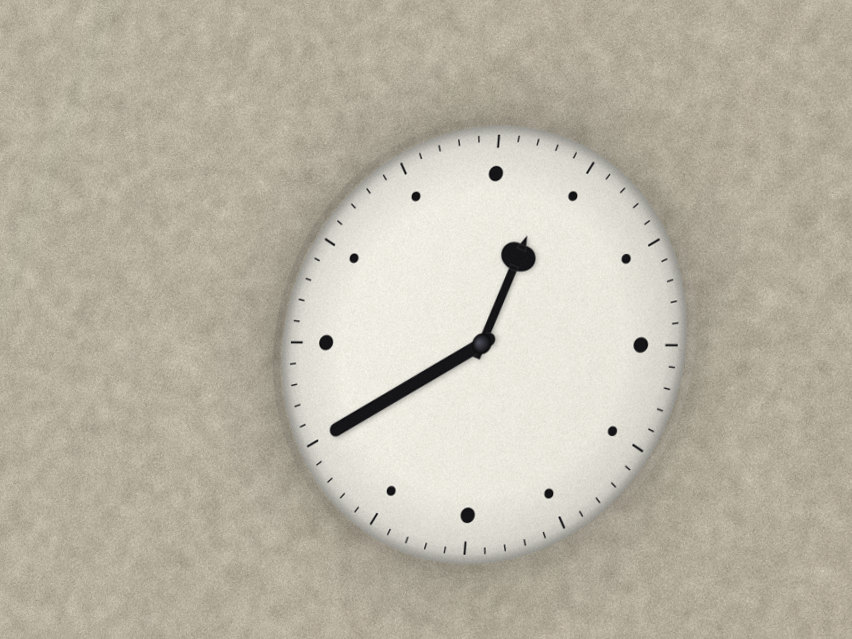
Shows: 12h40
